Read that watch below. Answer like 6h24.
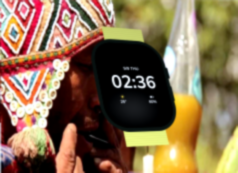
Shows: 2h36
